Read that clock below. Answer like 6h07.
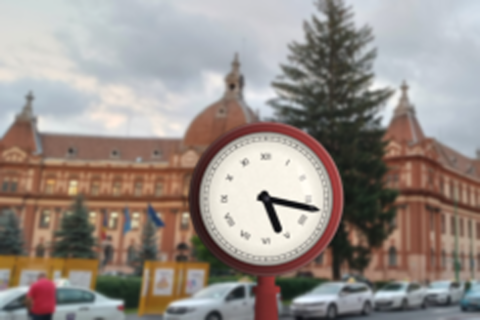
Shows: 5h17
